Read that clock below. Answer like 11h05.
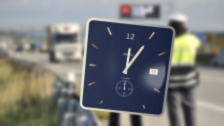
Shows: 12h05
